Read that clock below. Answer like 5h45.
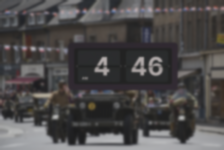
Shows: 4h46
